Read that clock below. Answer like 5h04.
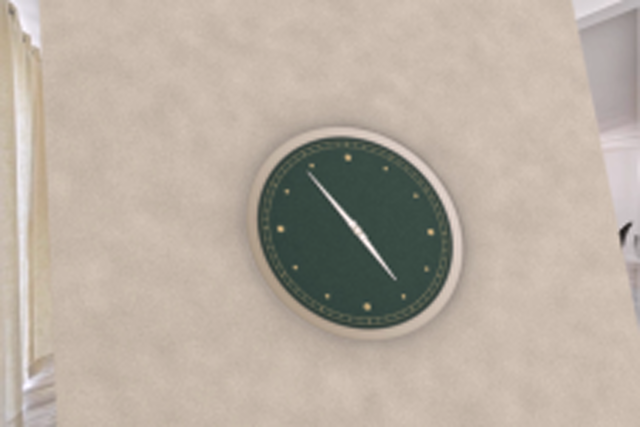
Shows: 4h54
